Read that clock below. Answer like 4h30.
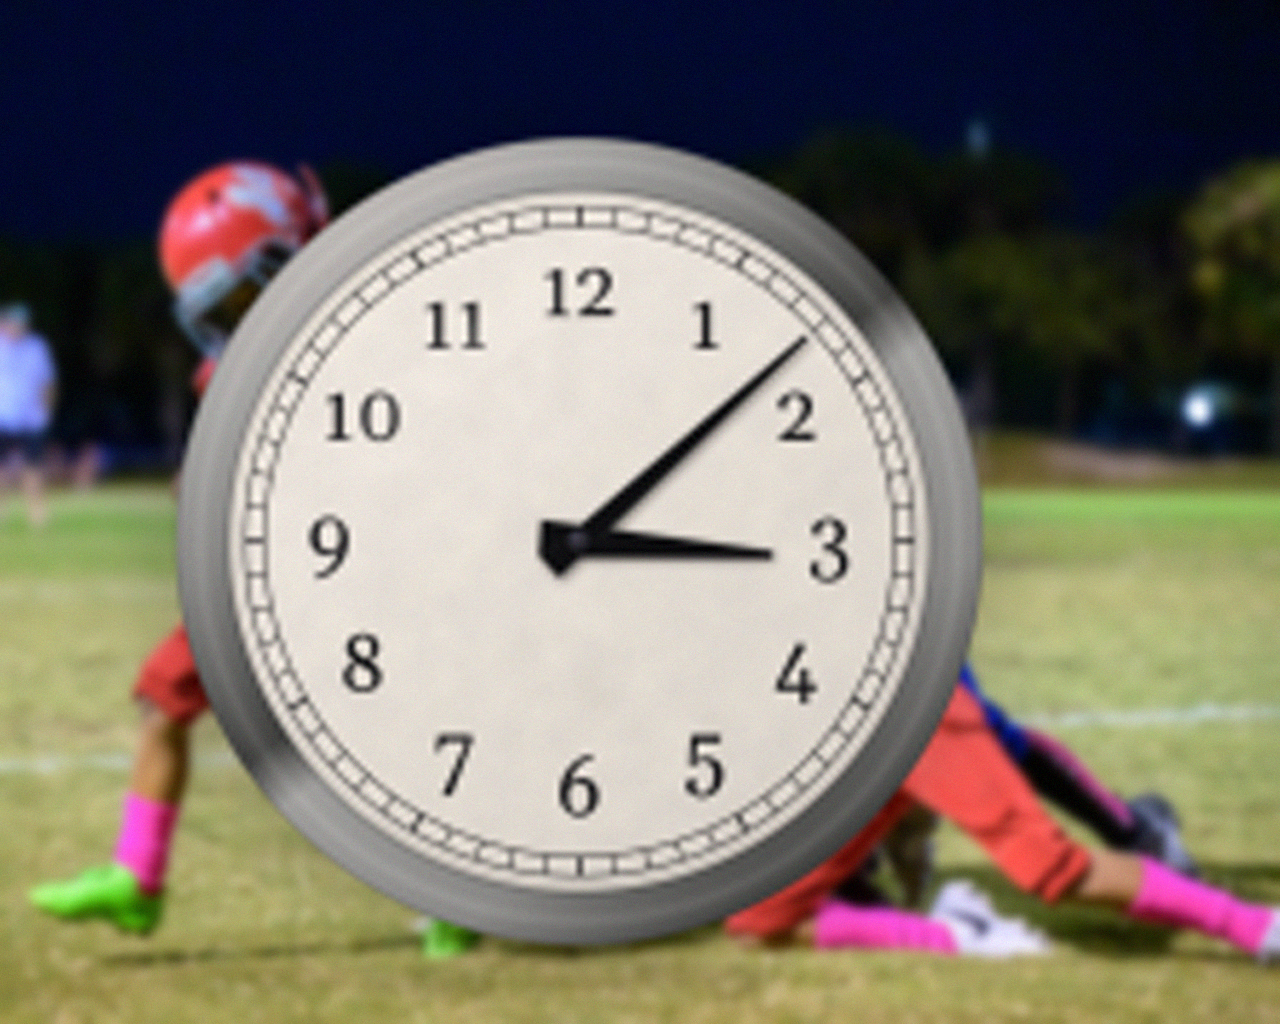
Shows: 3h08
